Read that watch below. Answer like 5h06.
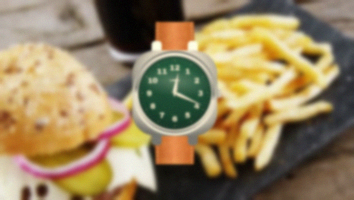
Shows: 12h19
